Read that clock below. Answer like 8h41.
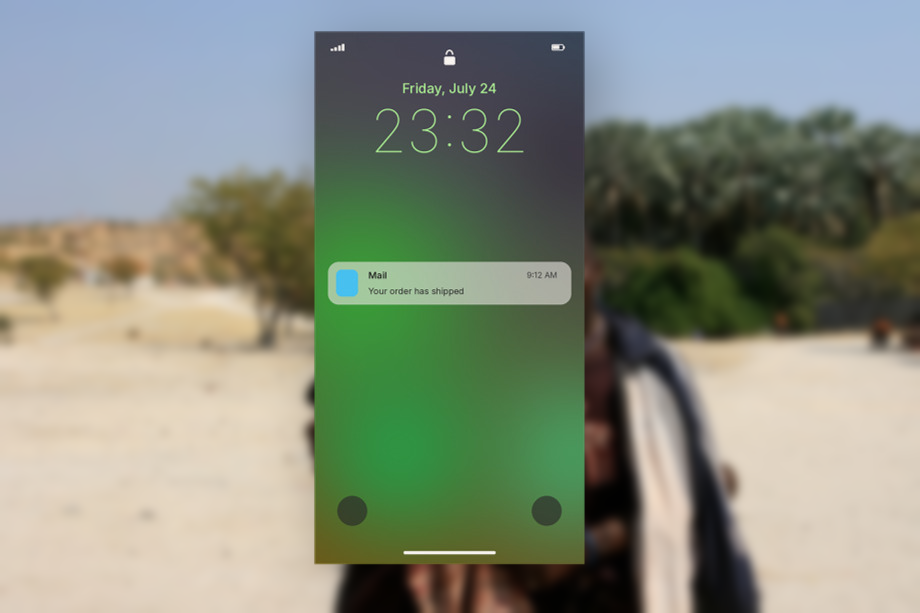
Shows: 23h32
